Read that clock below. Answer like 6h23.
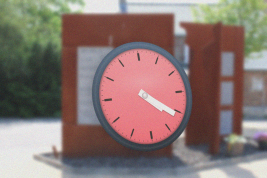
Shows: 4h21
